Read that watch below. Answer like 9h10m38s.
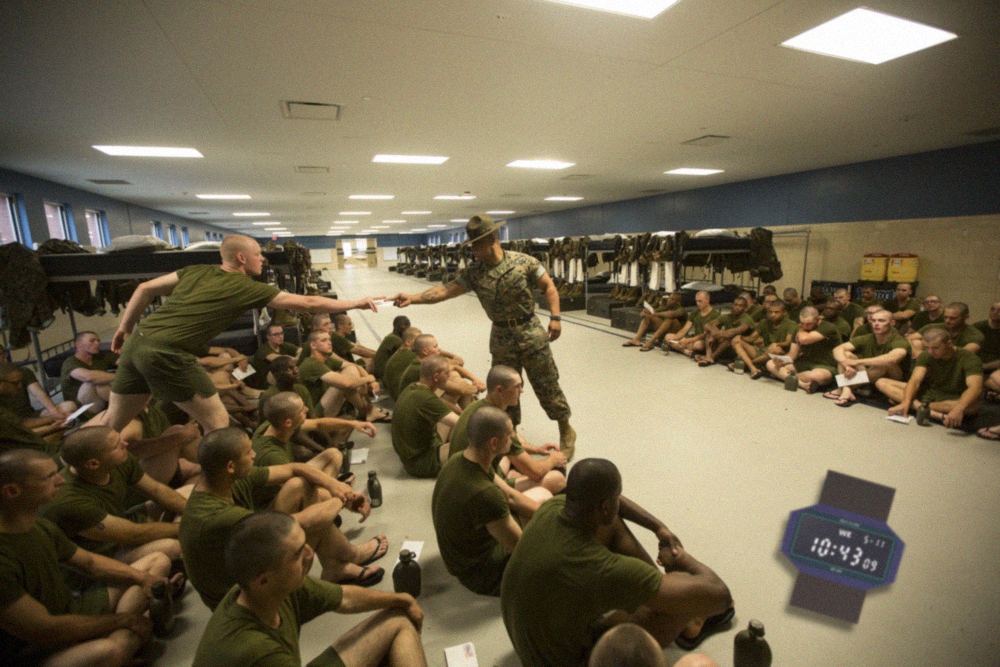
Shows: 10h43m09s
